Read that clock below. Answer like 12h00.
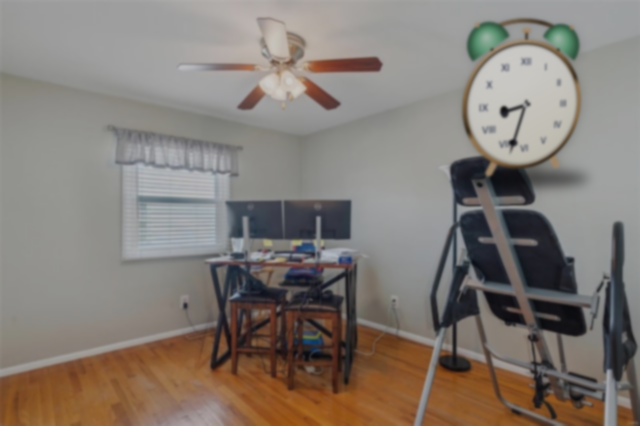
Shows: 8h33
